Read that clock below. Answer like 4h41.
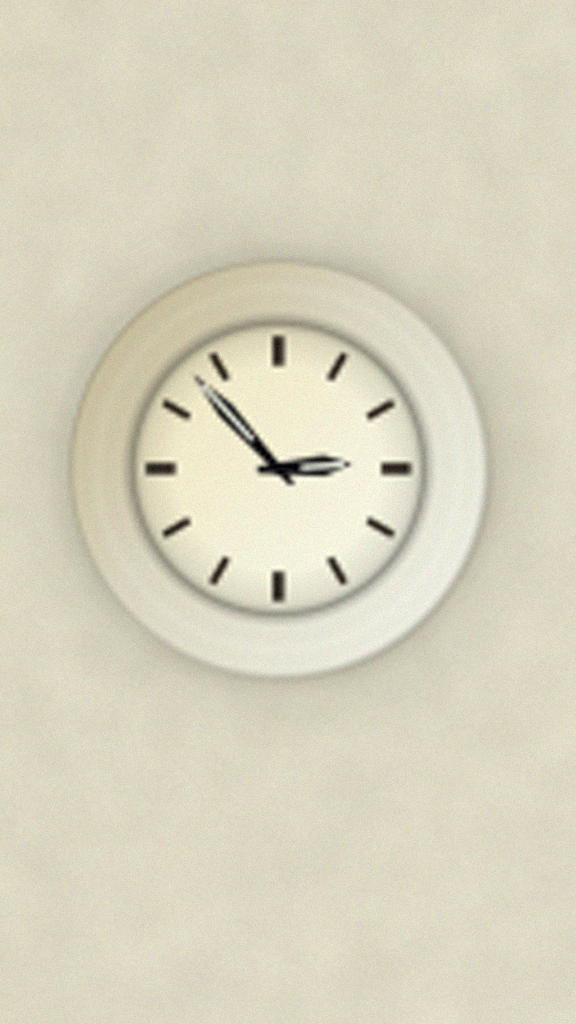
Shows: 2h53
